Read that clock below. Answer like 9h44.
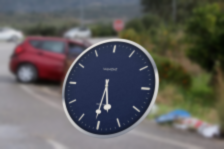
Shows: 5h31
